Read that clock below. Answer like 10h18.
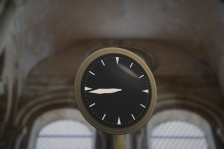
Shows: 8h44
